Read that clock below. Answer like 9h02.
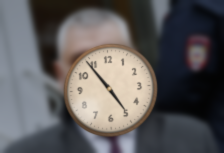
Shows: 4h54
